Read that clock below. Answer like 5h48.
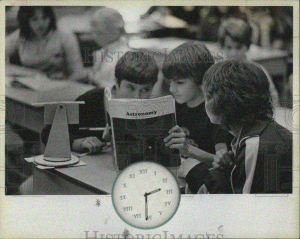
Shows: 2h31
